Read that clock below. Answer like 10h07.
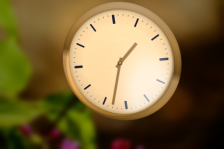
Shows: 1h33
